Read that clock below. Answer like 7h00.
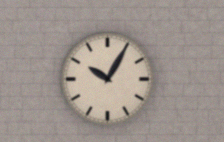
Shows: 10h05
